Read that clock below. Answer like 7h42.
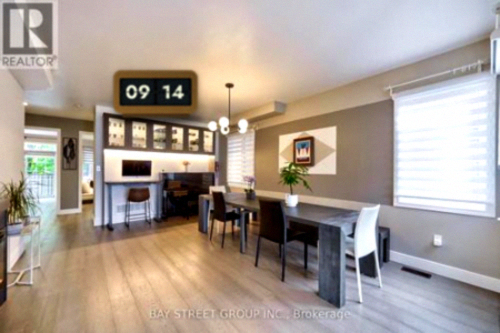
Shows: 9h14
